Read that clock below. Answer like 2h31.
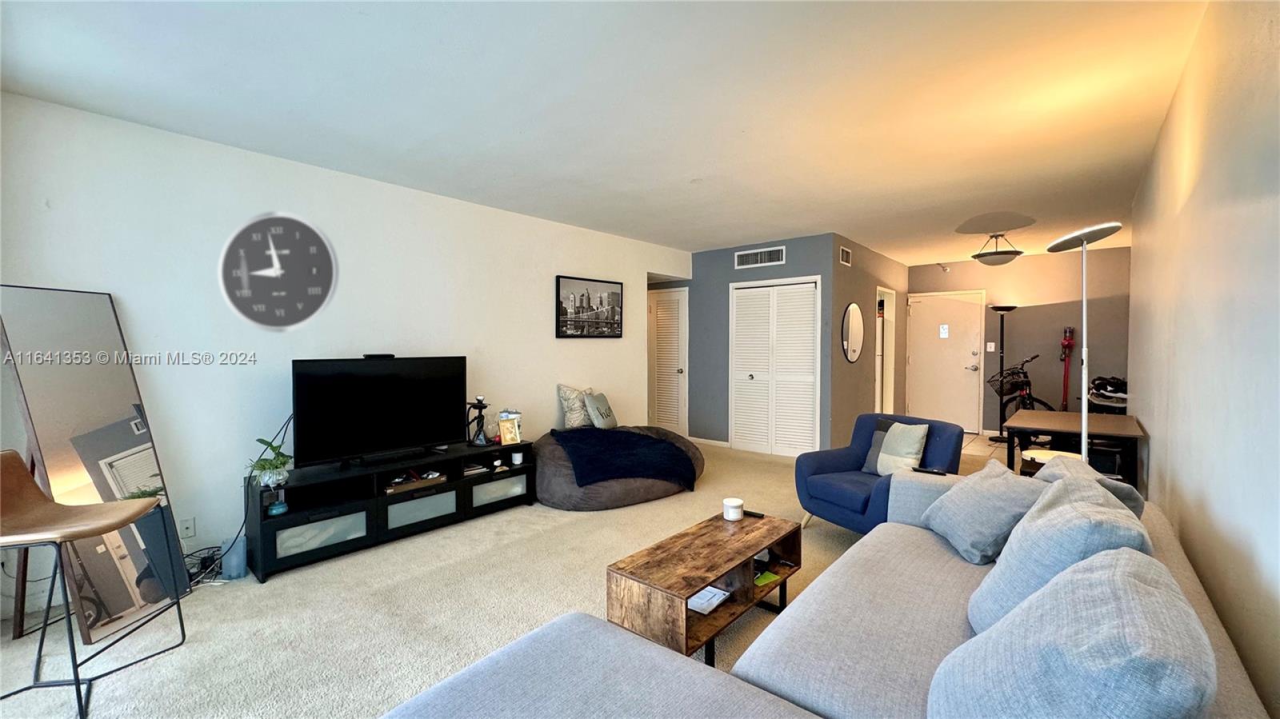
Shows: 8h58
